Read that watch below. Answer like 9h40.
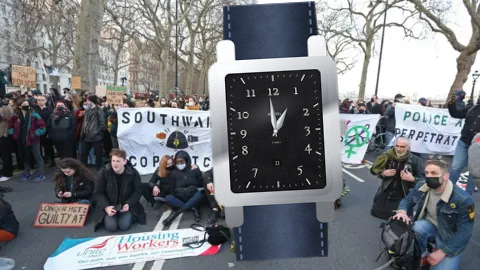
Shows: 12h59
